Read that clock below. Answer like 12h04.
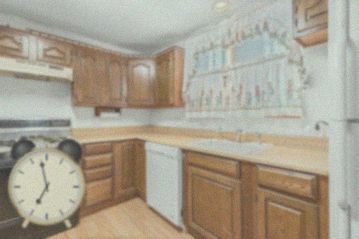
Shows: 6h58
